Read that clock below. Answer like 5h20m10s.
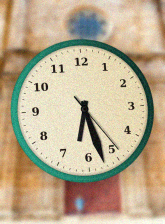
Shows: 6h27m24s
